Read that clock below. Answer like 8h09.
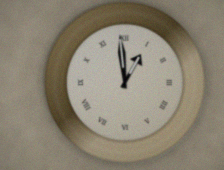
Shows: 12h59
